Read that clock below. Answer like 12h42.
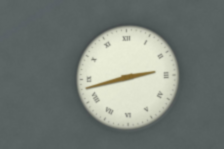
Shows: 2h43
